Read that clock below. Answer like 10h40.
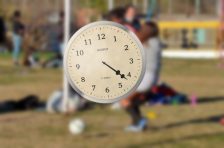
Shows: 4h22
